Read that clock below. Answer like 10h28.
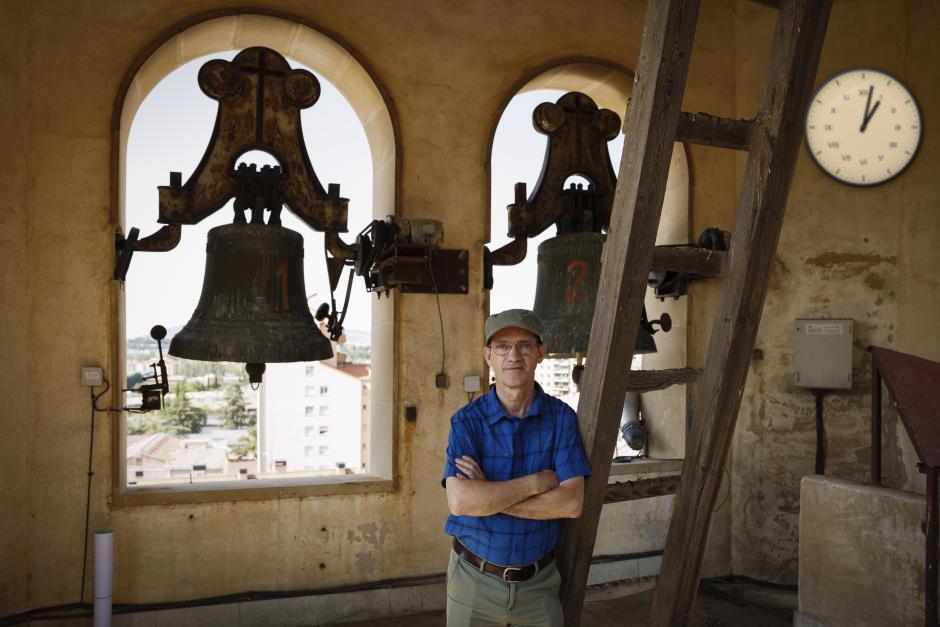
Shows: 1h02
